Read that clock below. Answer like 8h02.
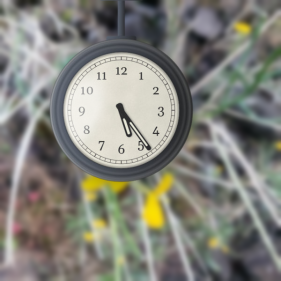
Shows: 5h24
